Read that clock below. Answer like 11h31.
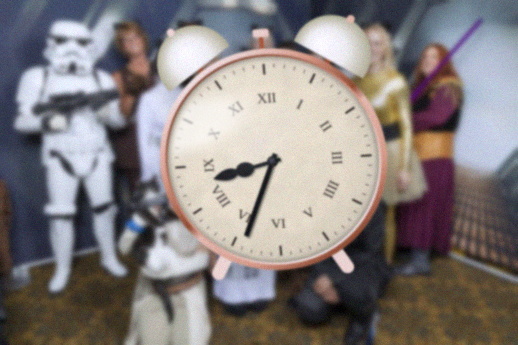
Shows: 8h34
